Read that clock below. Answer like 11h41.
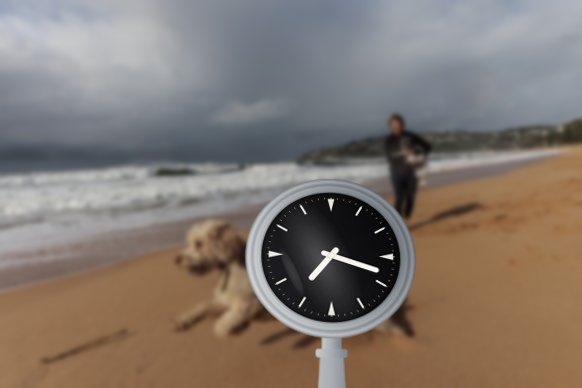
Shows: 7h18
